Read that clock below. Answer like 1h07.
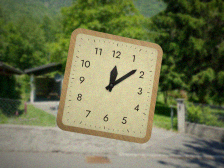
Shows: 12h08
